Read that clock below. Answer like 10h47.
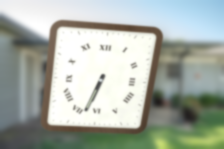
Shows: 6h33
